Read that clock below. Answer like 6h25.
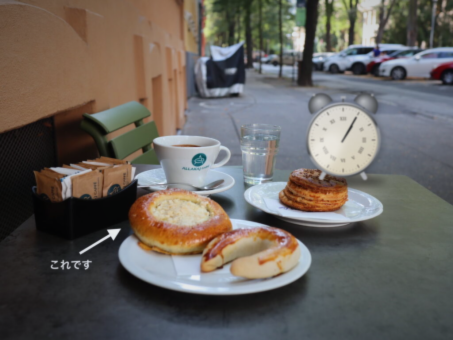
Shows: 1h05
